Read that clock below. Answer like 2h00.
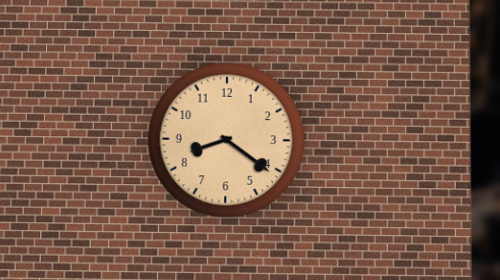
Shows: 8h21
